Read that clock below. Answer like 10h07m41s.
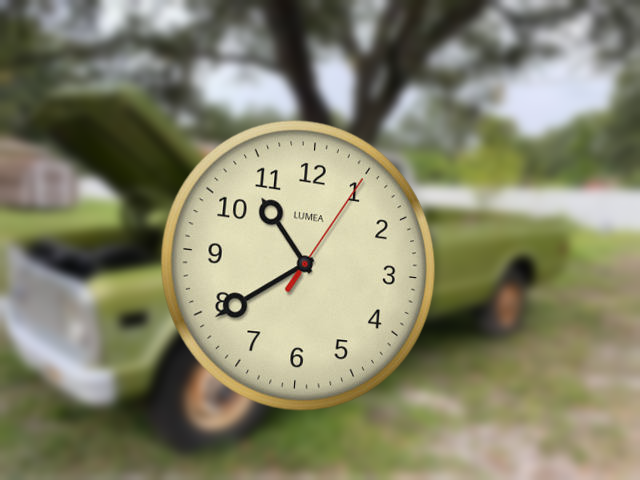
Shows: 10h39m05s
